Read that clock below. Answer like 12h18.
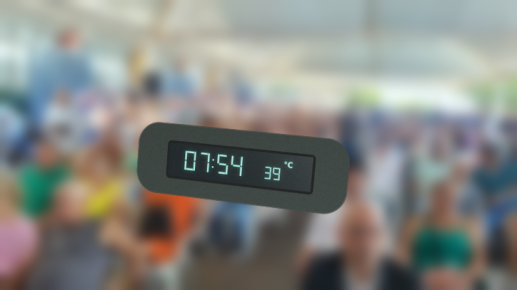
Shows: 7h54
